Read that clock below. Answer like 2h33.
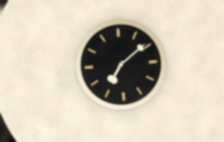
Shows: 7h09
